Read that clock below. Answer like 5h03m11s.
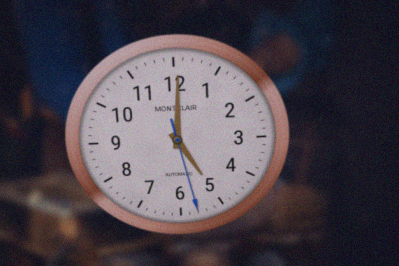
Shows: 5h00m28s
